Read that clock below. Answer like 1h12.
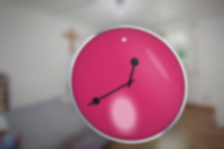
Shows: 12h41
